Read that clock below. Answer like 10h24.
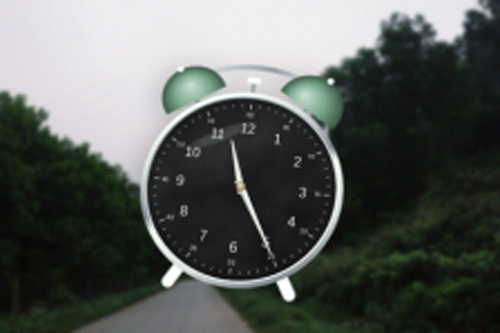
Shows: 11h25
